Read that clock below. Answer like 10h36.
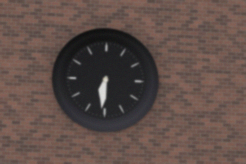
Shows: 6h31
